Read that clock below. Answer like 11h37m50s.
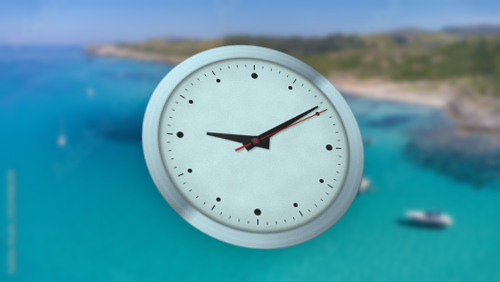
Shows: 9h09m10s
